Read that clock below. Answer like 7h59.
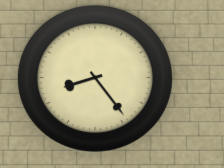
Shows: 8h24
